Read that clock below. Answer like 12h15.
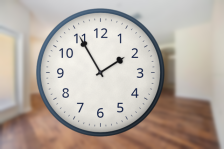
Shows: 1h55
